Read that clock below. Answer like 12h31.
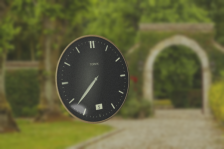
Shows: 7h38
